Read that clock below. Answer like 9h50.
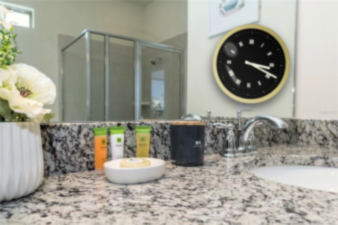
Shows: 3h19
